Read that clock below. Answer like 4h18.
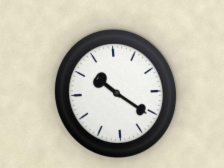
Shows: 10h21
